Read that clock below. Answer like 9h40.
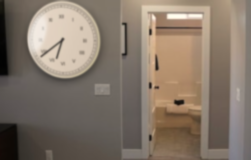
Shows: 6h39
